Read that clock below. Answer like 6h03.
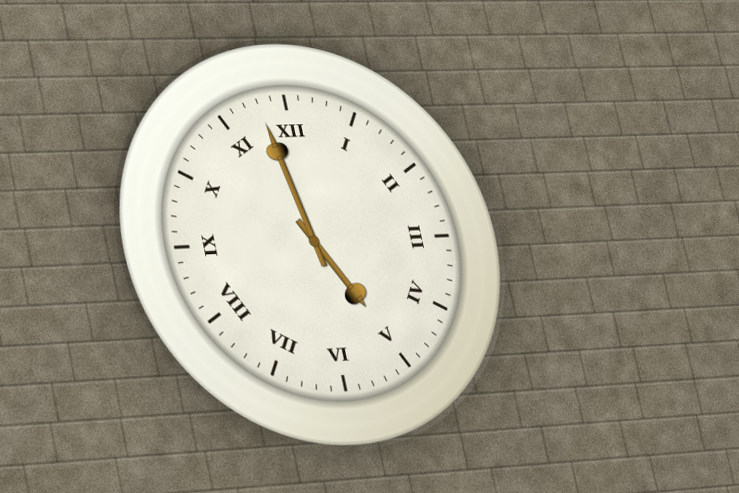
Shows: 4h58
